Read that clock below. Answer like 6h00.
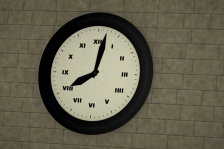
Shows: 8h02
